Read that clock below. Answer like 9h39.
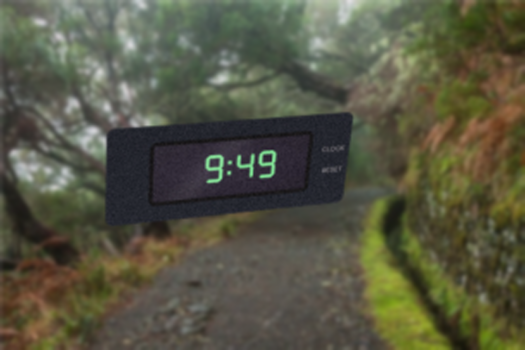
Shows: 9h49
